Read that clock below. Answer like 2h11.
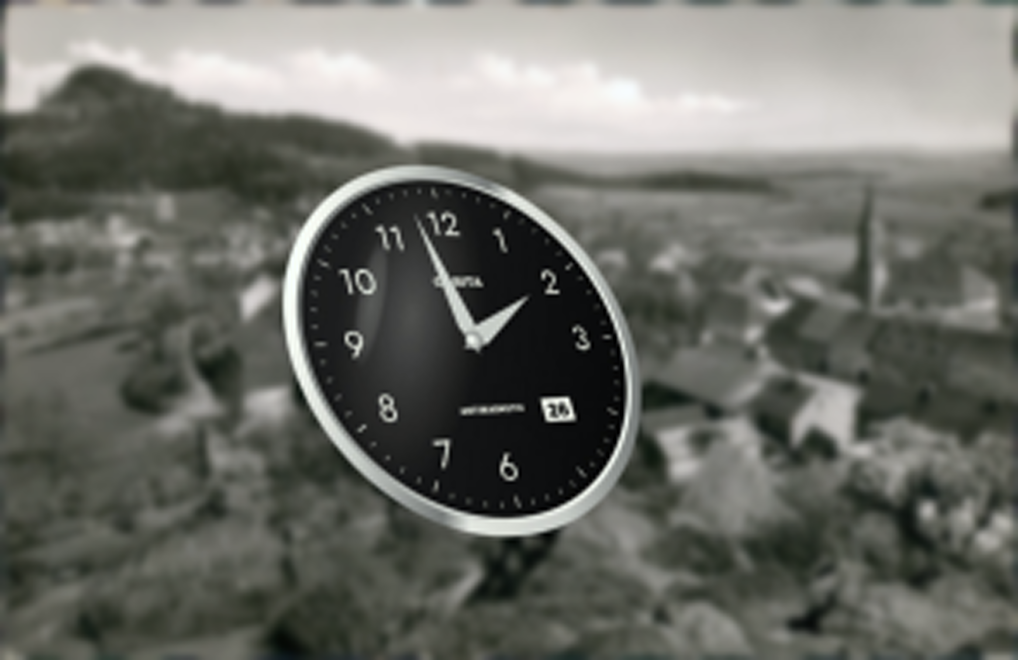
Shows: 1h58
